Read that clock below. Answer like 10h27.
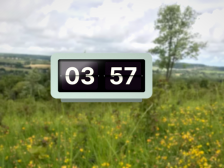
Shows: 3h57
